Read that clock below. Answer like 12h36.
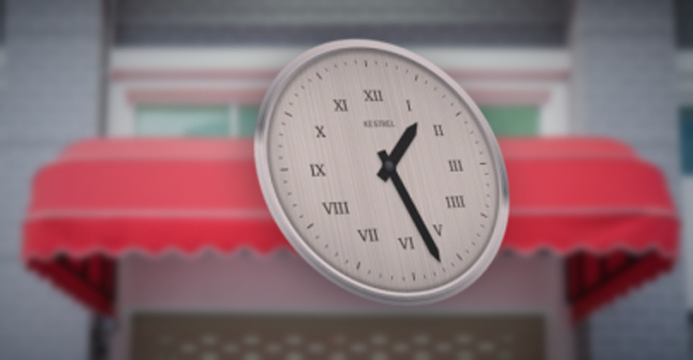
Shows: 1h27
